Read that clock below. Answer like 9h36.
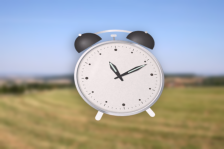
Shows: 11h11
